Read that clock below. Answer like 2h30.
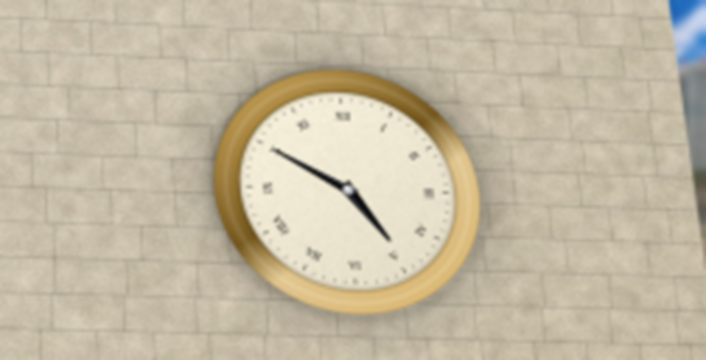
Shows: 4h50
